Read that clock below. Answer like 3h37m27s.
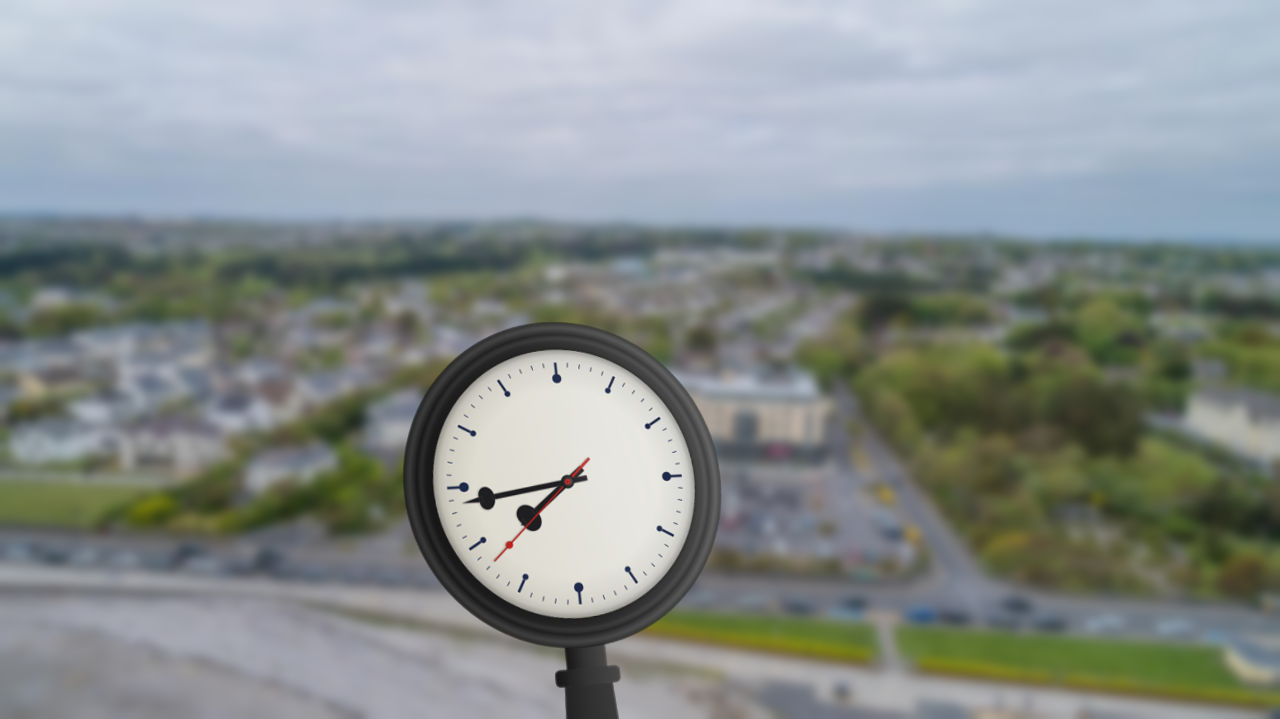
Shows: 7h43m38s
